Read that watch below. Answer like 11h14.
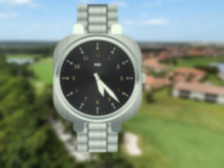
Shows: 5h23
